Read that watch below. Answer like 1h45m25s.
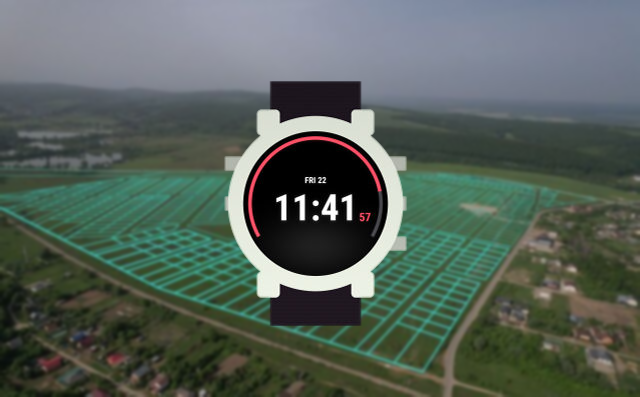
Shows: 11h41m57s
